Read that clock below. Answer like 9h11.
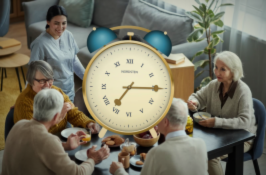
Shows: 7h15
